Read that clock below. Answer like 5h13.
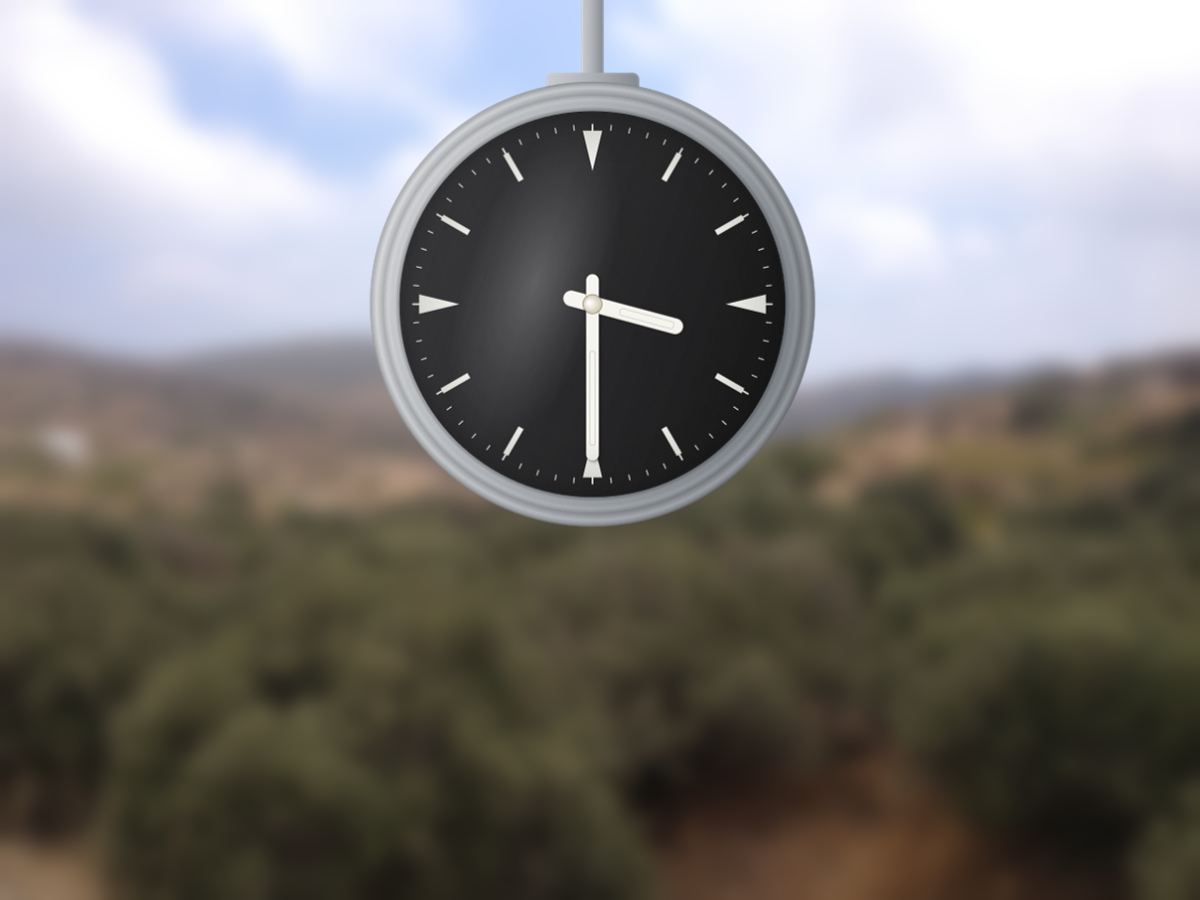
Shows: 3h30
